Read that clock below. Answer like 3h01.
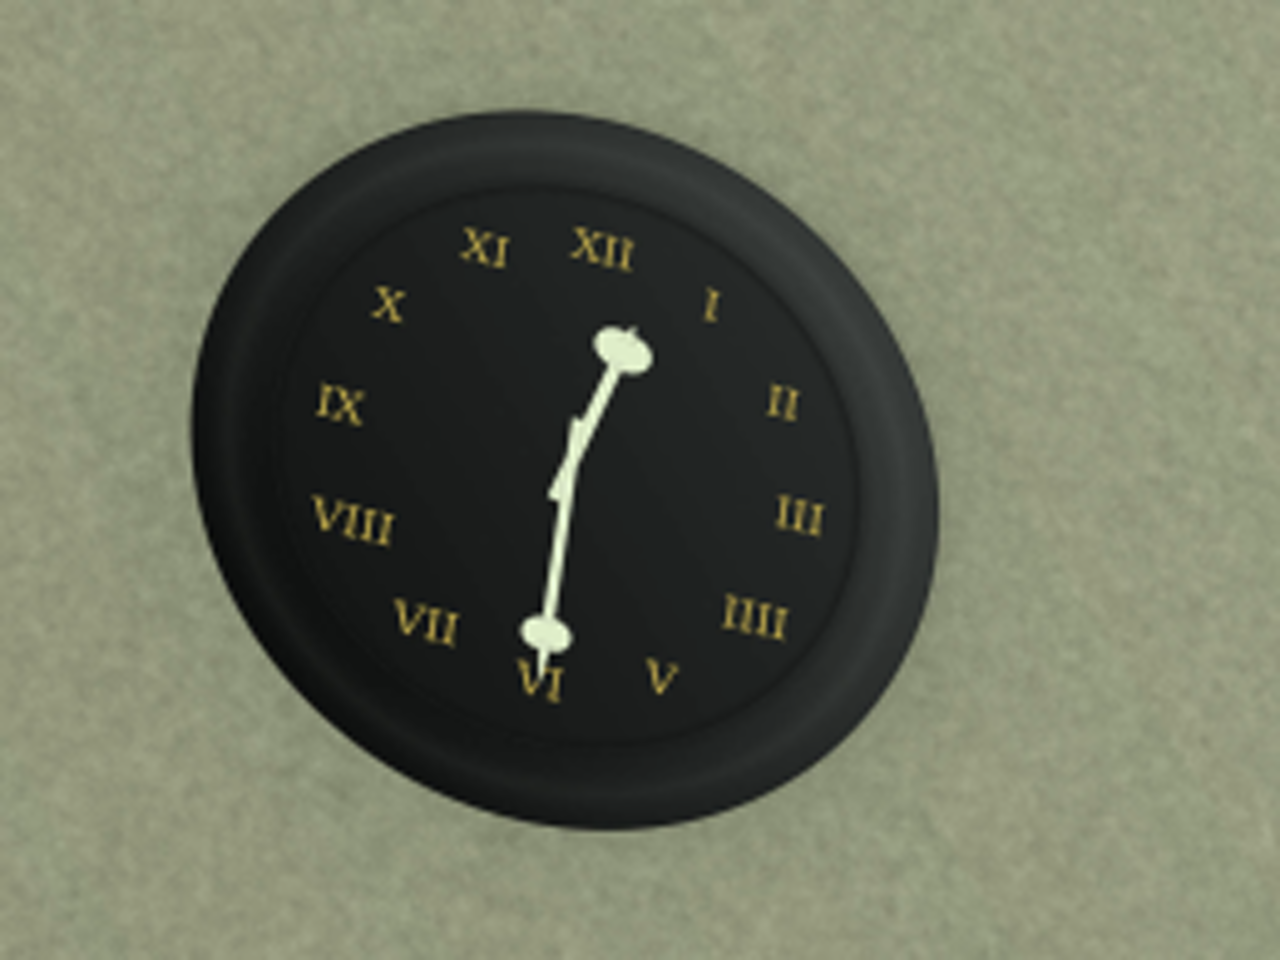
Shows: 12h30
